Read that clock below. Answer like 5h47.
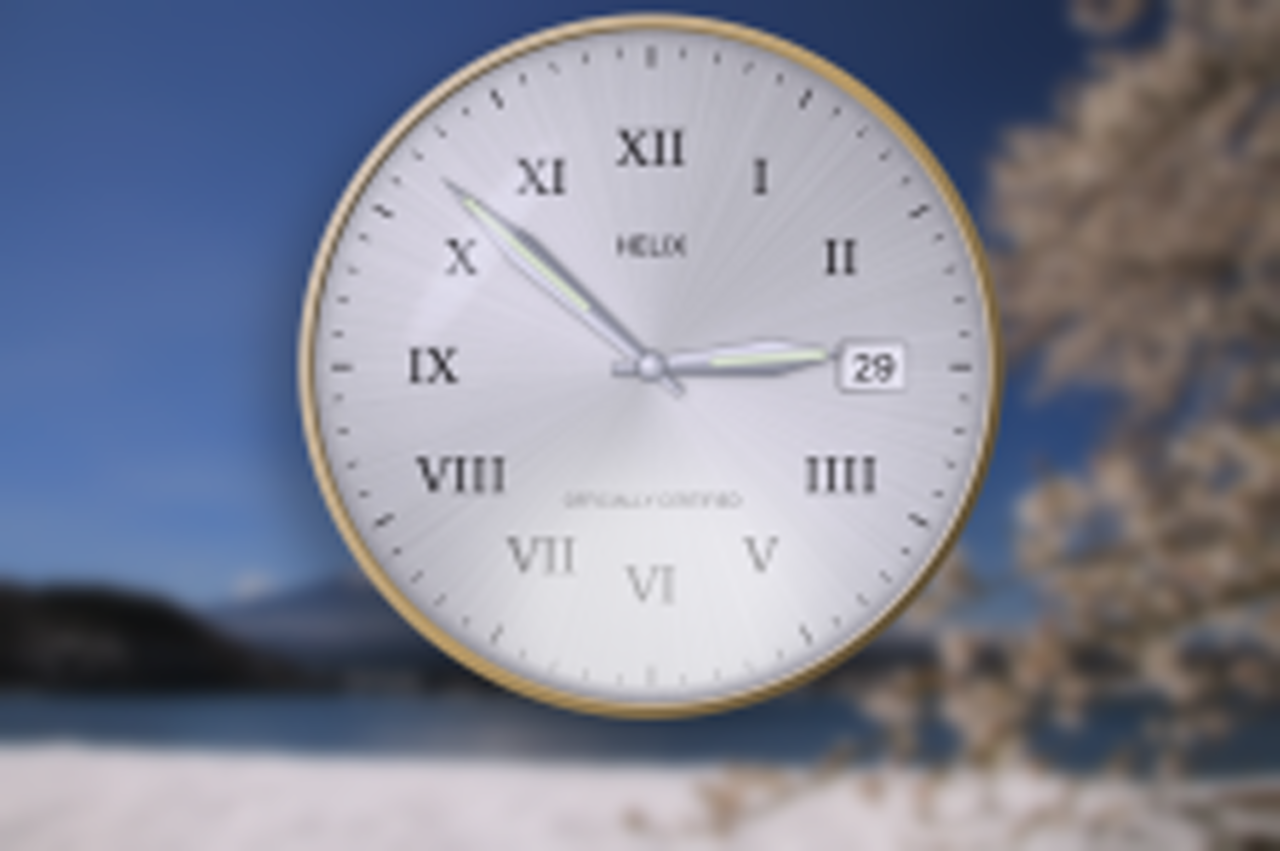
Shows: 2h52
